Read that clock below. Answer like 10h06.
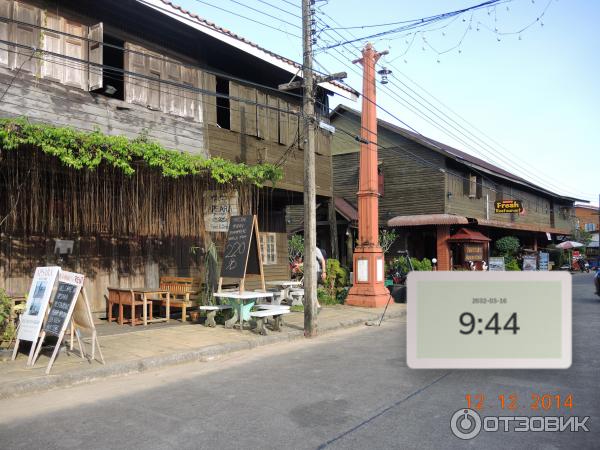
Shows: 9h44
